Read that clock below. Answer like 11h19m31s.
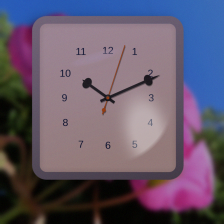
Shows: 10h11m03s
